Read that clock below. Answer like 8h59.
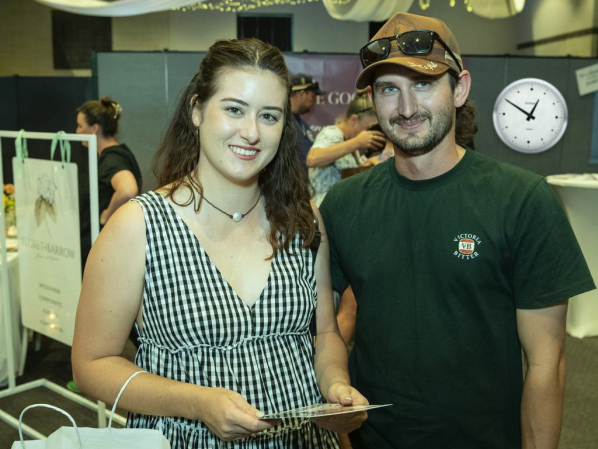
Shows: 12h50
